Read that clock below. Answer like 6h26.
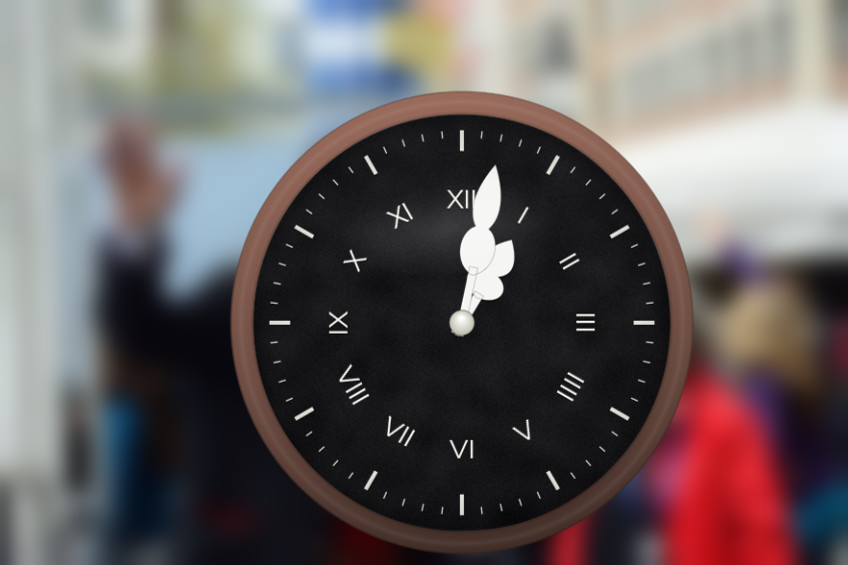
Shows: 1h02
